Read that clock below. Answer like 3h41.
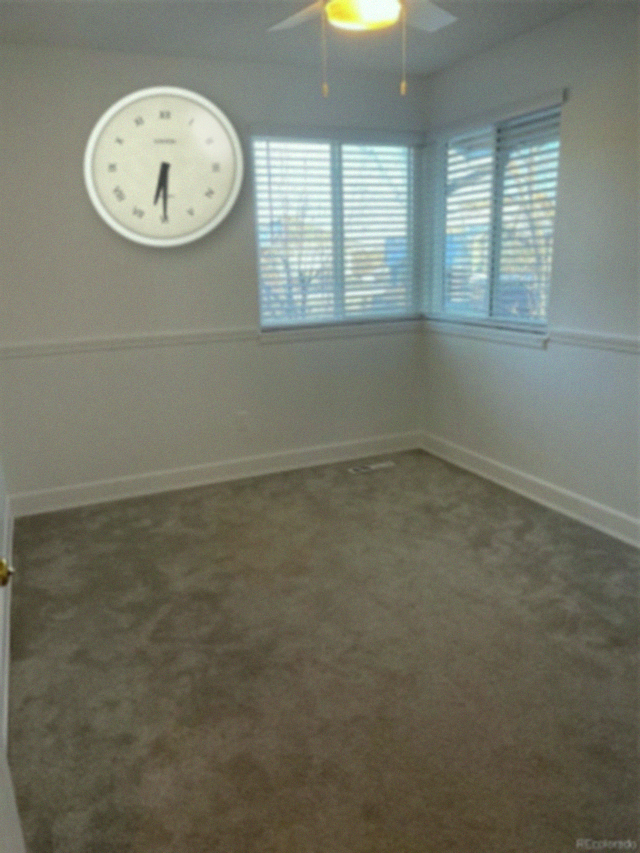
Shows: 6h30
